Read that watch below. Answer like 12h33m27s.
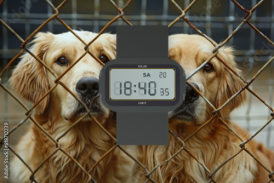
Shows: 18h40m35s
